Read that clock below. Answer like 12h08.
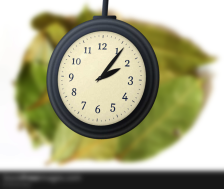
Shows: 2h06
